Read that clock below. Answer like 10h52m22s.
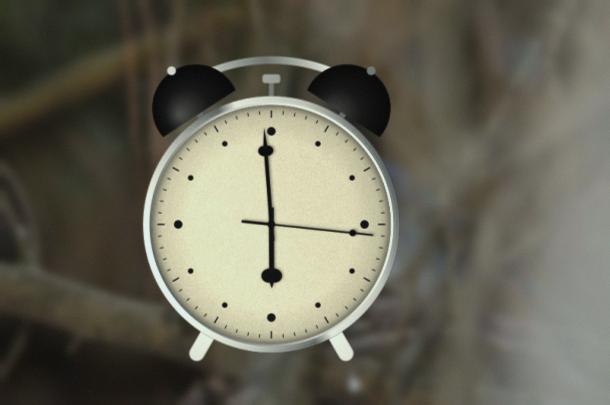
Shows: 5h59m16s
